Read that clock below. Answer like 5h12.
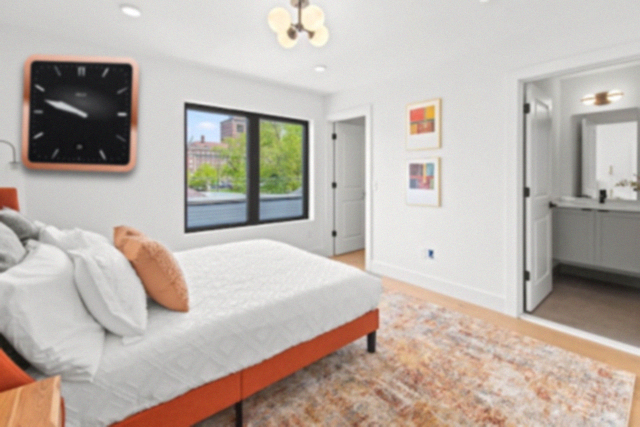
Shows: 9h48
